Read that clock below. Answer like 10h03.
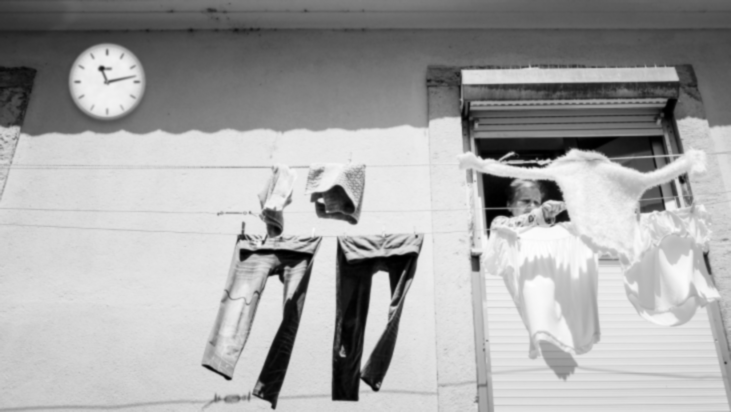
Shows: 11h13
